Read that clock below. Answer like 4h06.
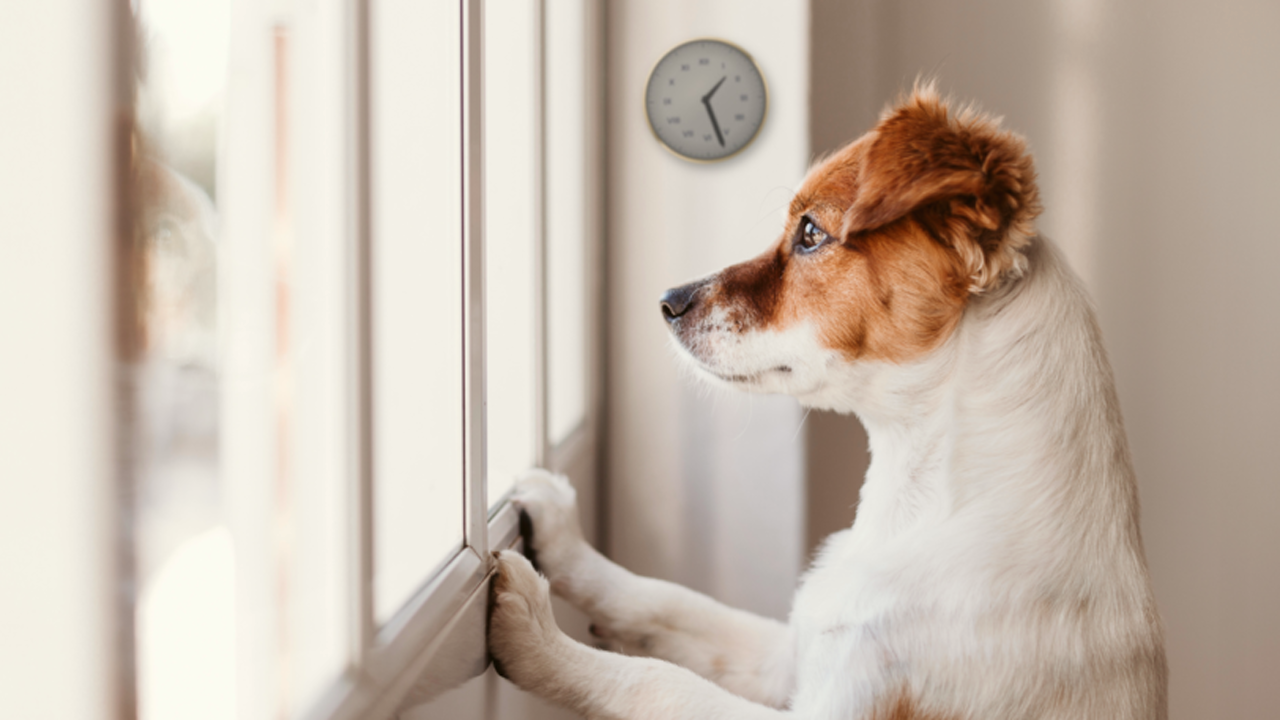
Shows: 1h27
